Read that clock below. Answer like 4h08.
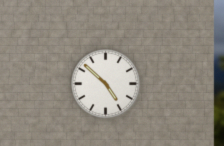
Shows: 4h52
